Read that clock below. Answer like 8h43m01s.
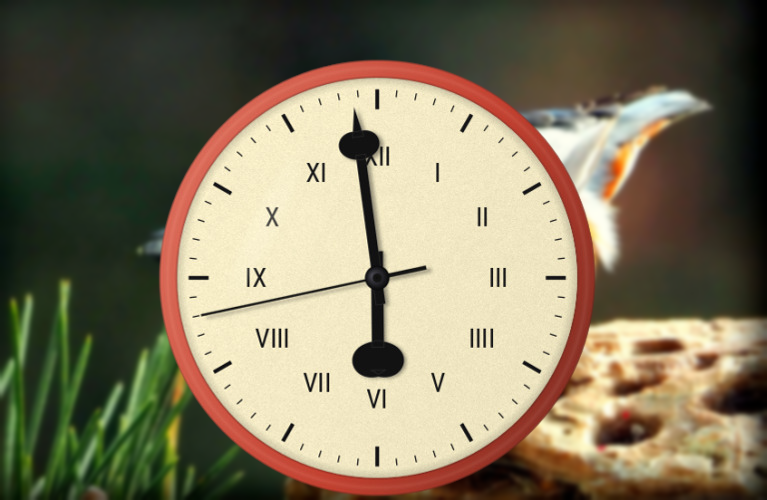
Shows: 5h58m43s
